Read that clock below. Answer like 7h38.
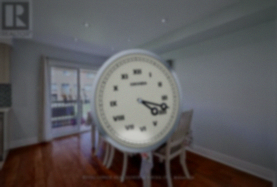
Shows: 4h18
